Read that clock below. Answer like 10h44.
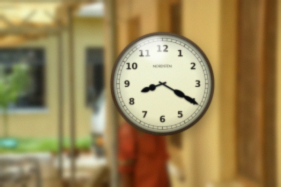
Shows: 8h20
